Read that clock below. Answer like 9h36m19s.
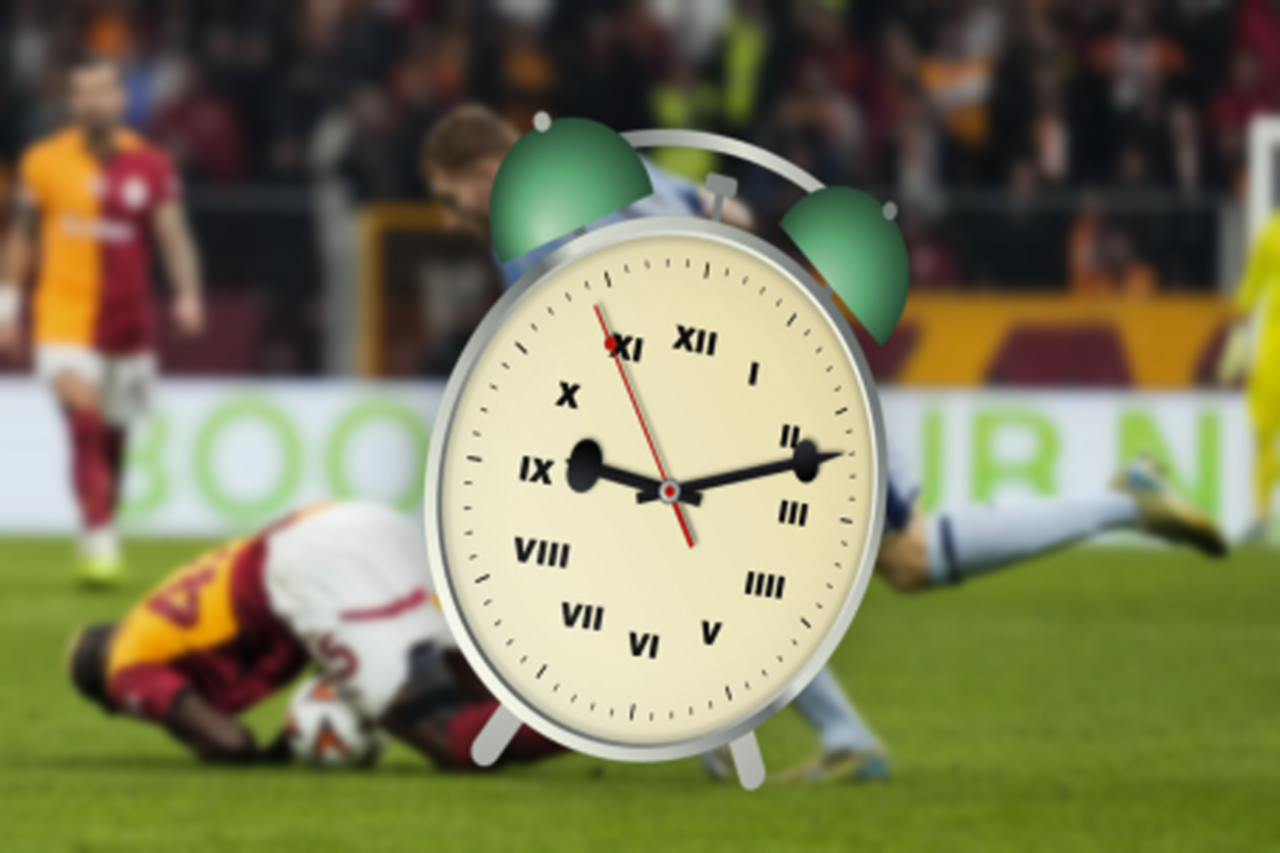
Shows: 9h11m54s
